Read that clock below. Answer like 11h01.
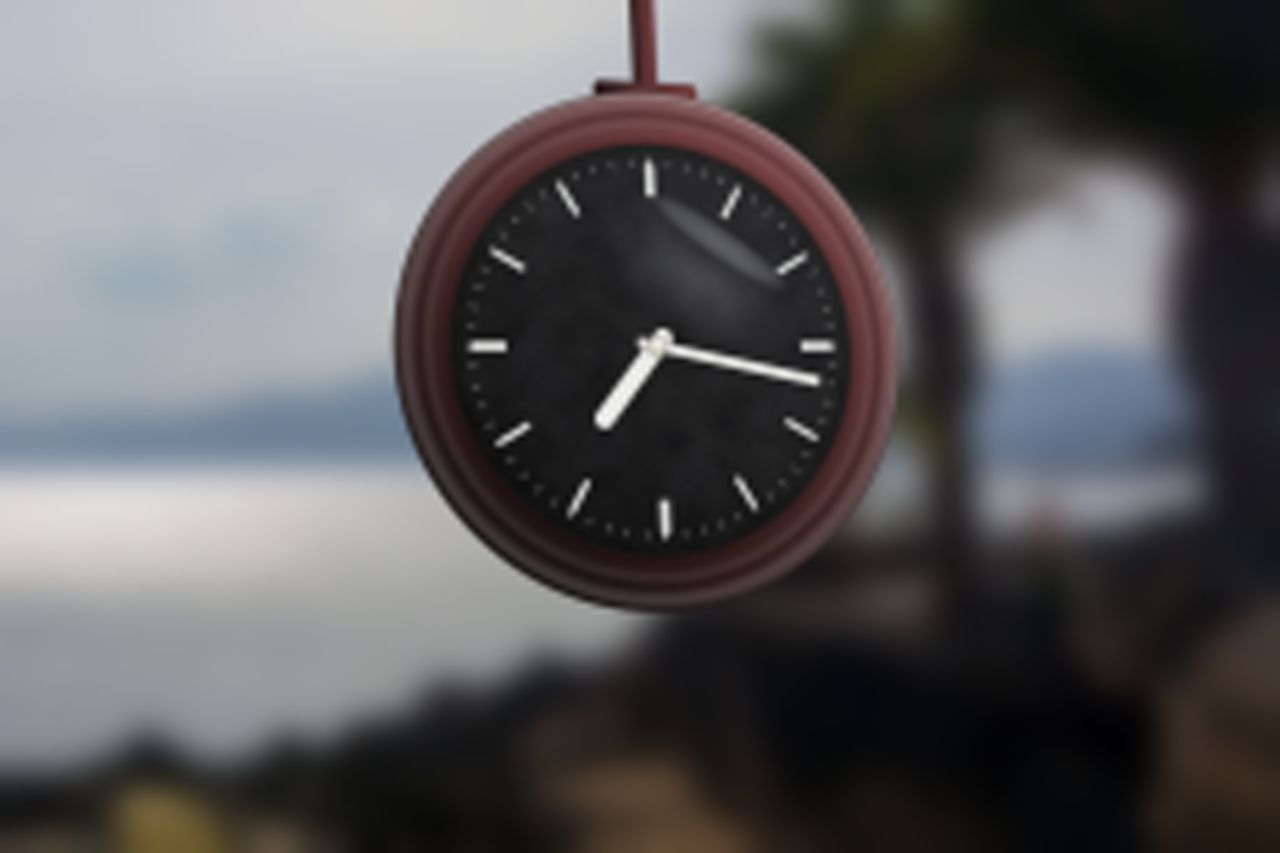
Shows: 7h17
